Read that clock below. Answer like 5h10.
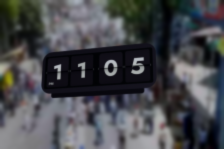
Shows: 11h05
